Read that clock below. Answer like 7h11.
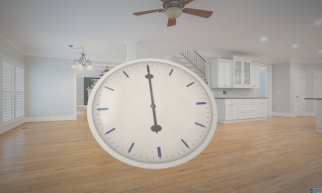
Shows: 6h00
